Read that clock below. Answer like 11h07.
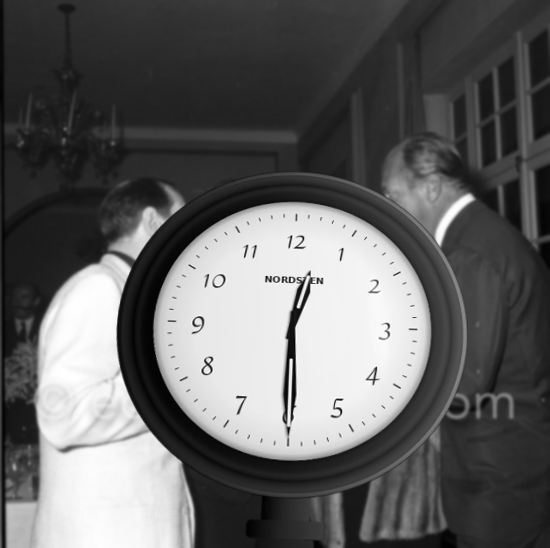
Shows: 12h30
